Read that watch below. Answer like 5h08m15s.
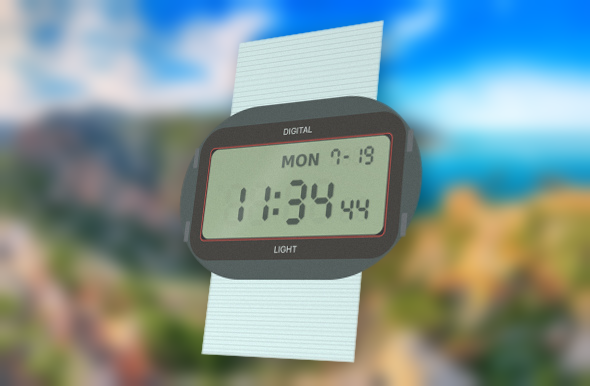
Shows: 11h34m44s
